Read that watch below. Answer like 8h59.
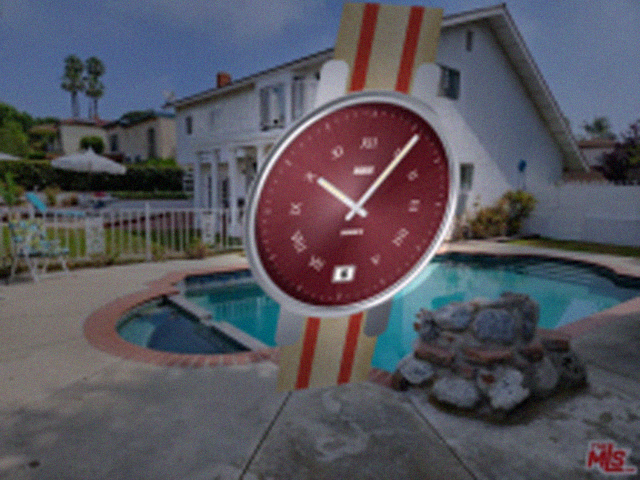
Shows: 10h06
